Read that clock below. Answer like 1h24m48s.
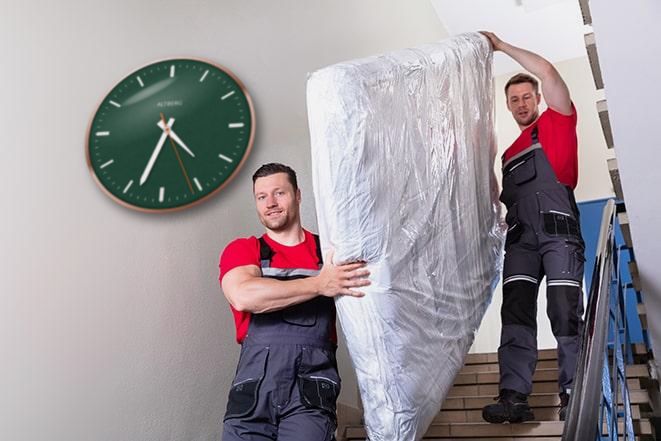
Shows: 4h33m26s
